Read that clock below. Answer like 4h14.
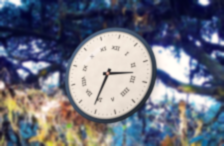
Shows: 2h31
